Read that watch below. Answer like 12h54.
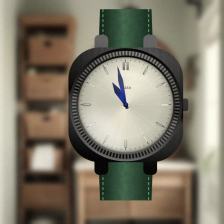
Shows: 10h58
